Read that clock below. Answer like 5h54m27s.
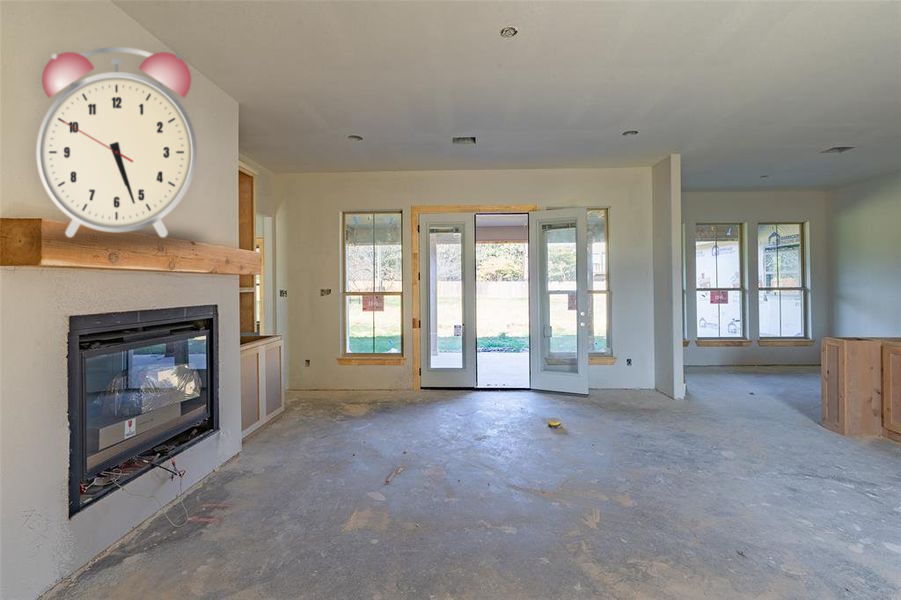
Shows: 5h26m50s
